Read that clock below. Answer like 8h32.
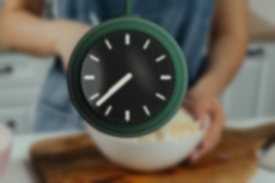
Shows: 7h38
